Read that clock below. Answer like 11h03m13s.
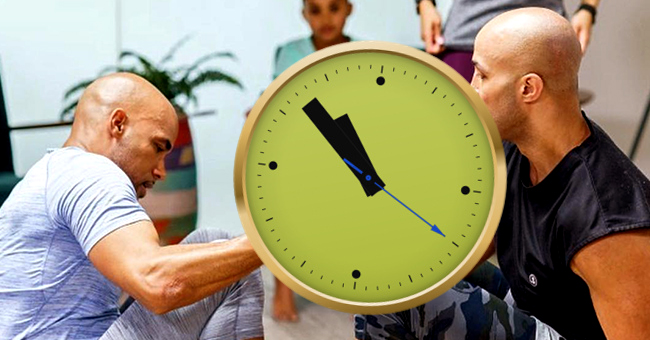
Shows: 10h52m20s
